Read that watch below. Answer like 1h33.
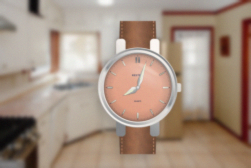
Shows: 8h03
